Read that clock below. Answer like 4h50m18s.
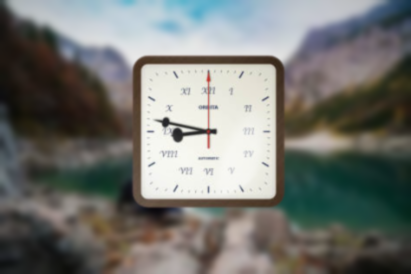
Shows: 8h47m00s
